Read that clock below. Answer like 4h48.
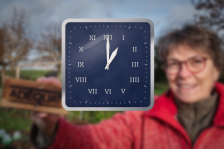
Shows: 1h00
